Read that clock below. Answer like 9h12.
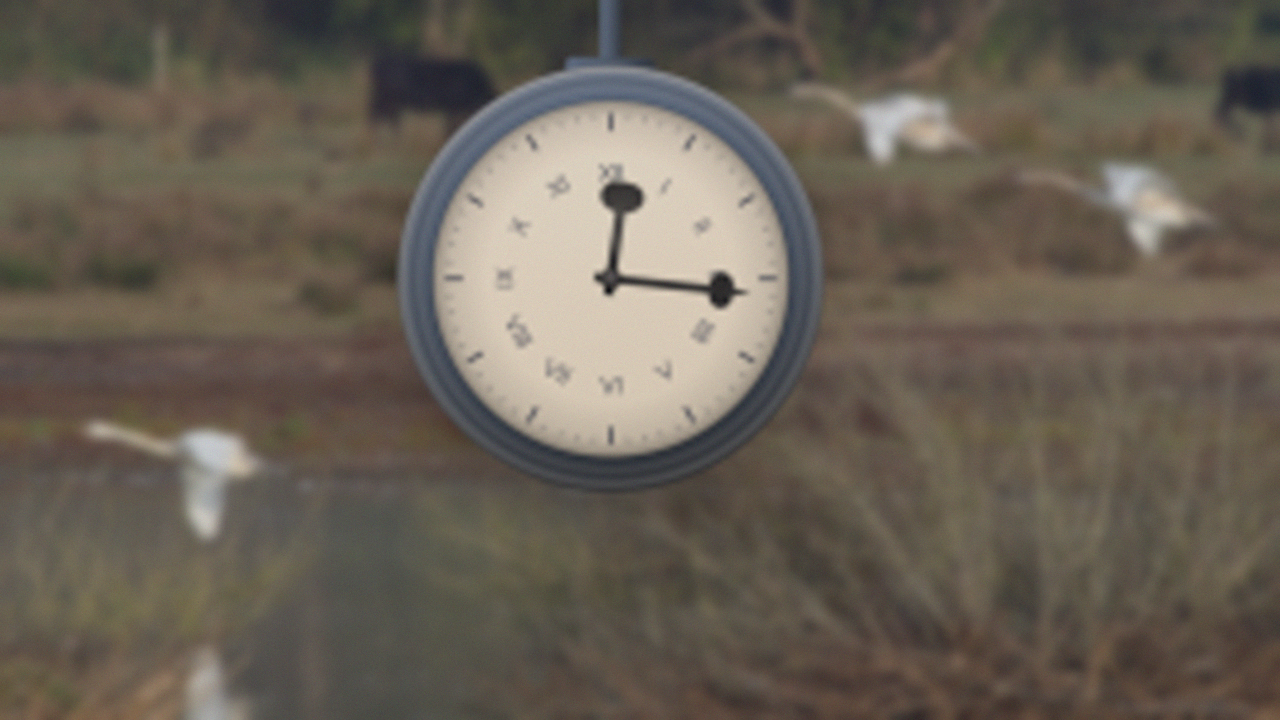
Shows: 12h16
